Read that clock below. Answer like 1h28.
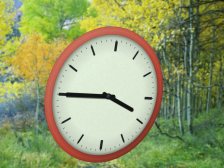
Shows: 3h45
